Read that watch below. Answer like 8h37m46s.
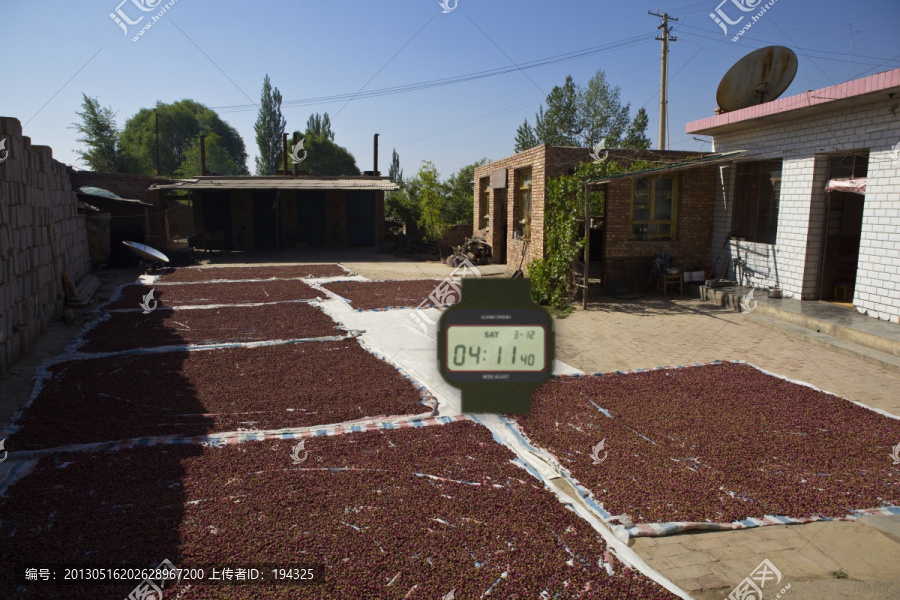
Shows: 4h11m40s
